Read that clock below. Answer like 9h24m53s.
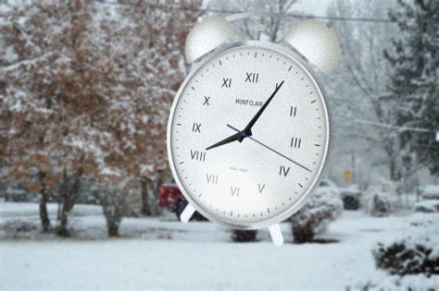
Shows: 8h05m18s
